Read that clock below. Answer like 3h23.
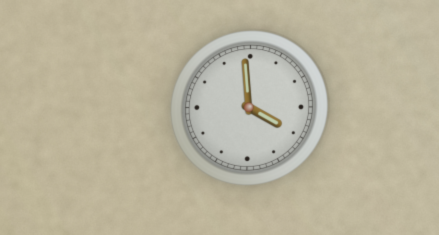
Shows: 3h59
